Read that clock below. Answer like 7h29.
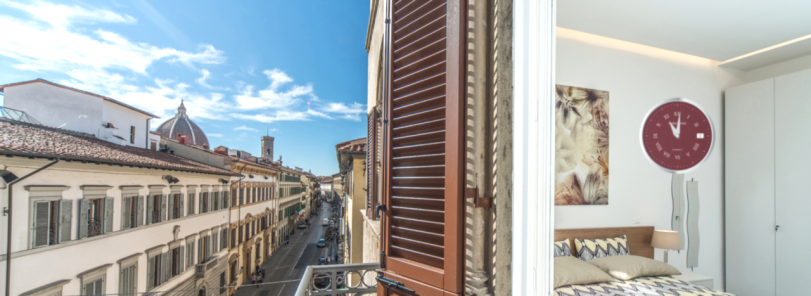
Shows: 11h01
